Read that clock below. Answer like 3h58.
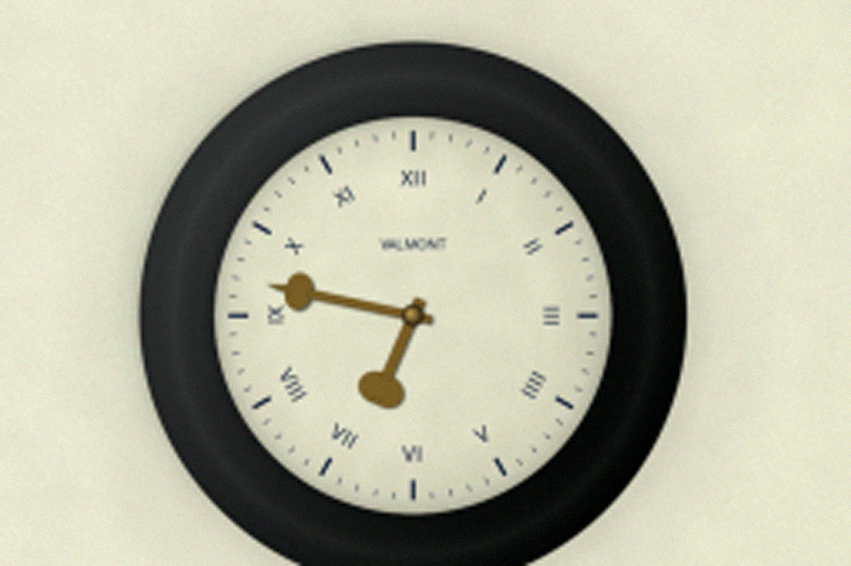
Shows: 6h47
